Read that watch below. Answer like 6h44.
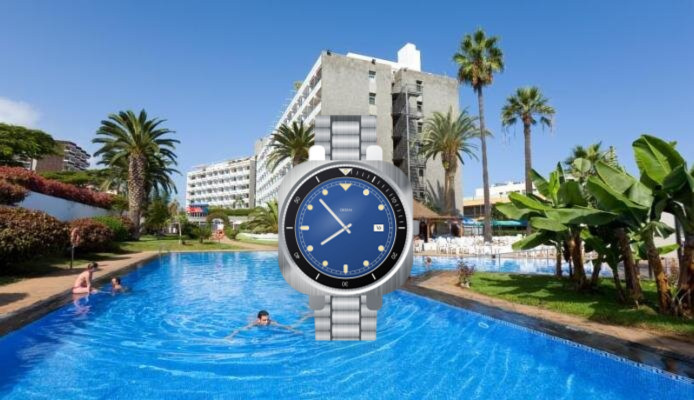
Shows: 7h53
